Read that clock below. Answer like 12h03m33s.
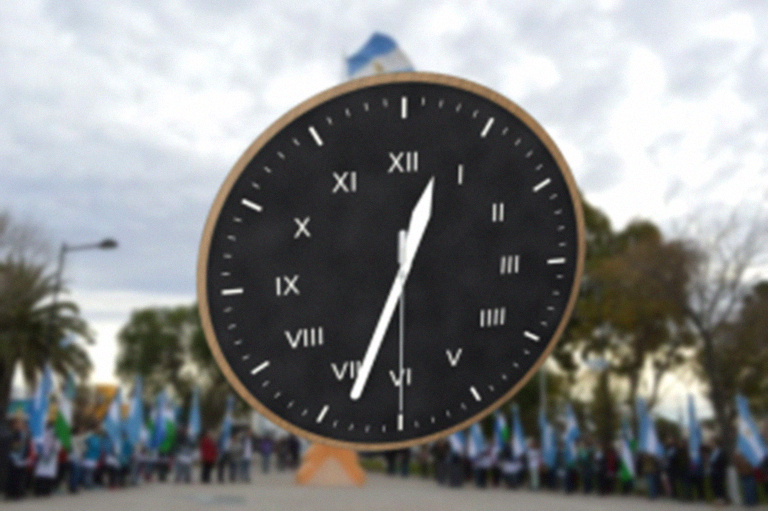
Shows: 12h33m30s
